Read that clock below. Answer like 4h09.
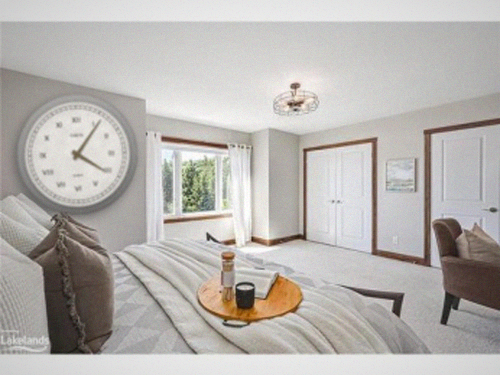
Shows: 4h06
